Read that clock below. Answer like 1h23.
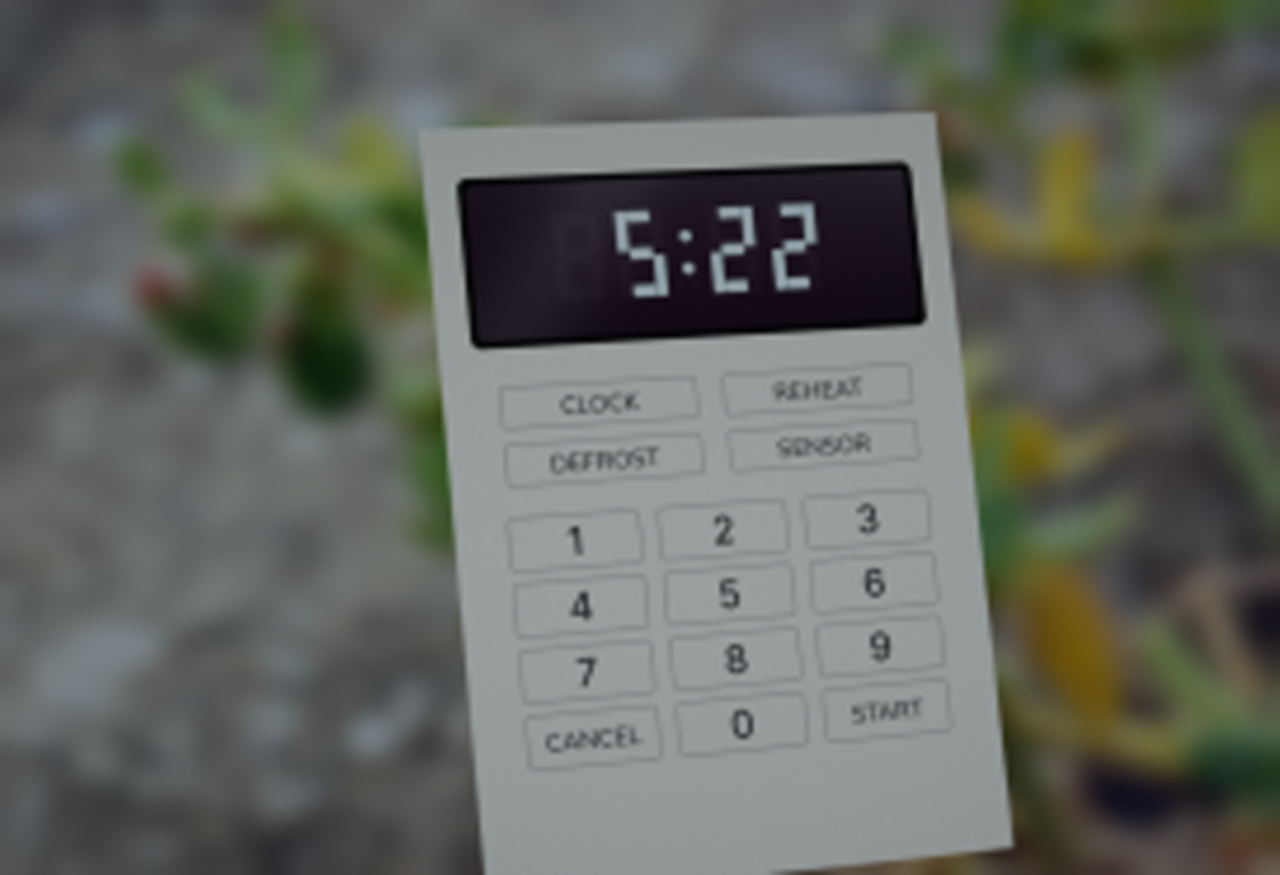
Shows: 5h22
